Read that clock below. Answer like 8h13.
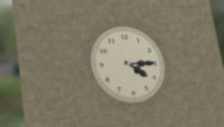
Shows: 4h15
